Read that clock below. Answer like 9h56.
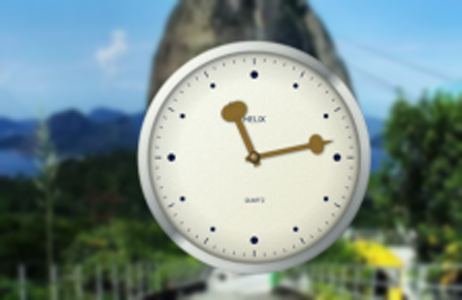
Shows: 11h13
